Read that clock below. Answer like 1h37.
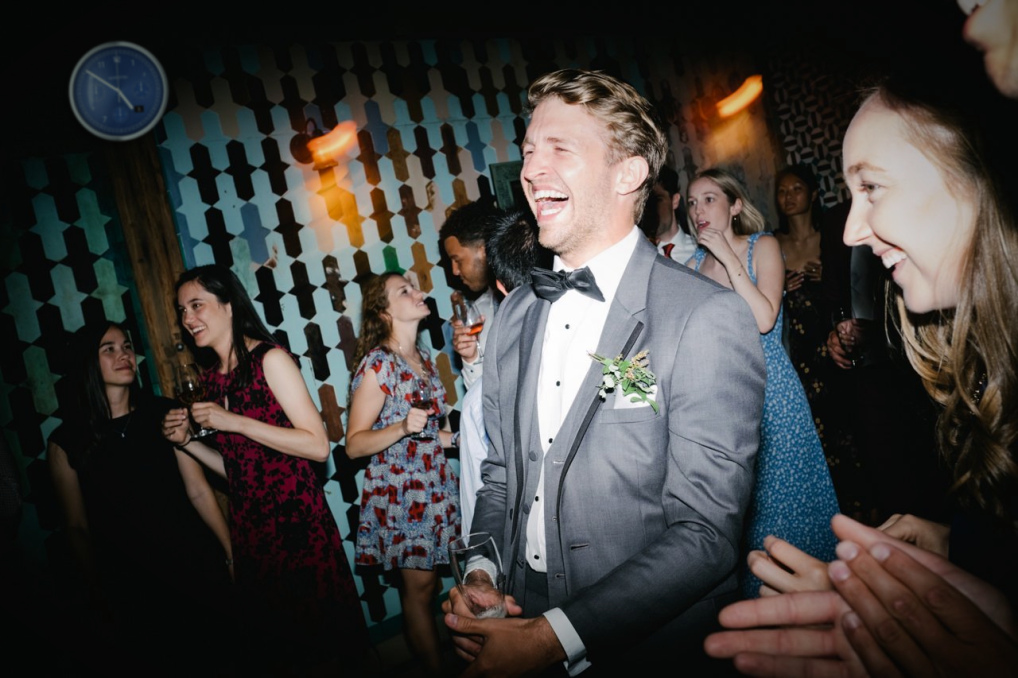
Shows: 4h51
